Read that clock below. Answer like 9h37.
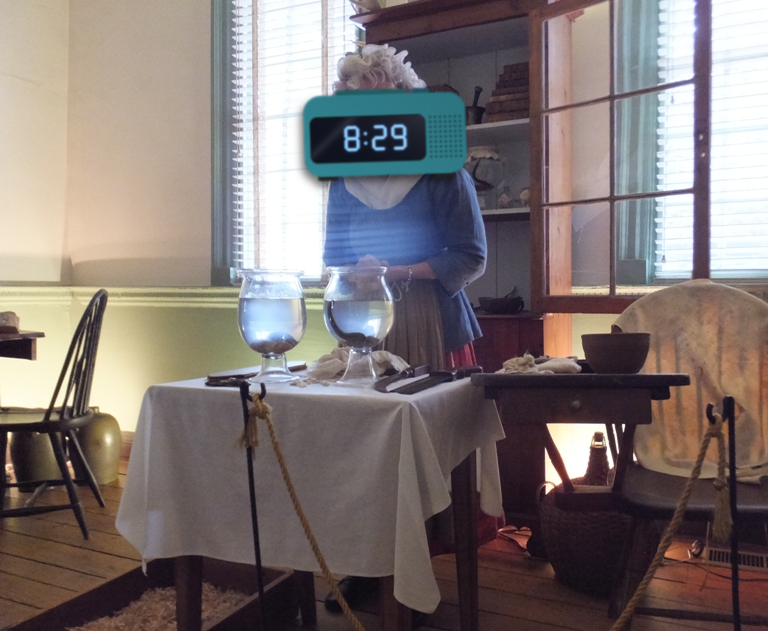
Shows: 8h29
